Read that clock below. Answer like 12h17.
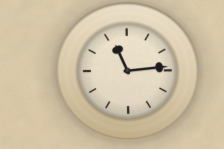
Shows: 11h14
